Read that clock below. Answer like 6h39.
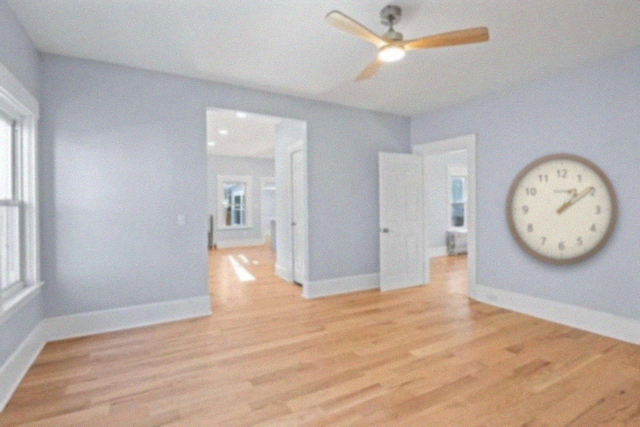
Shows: 1h09
